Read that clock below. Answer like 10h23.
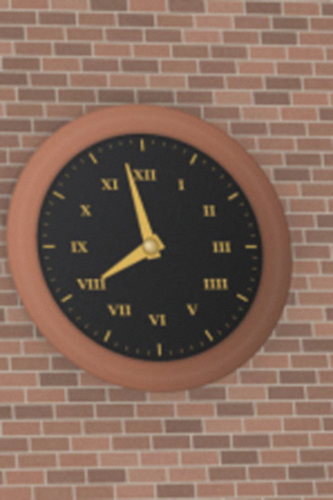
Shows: 7h58
